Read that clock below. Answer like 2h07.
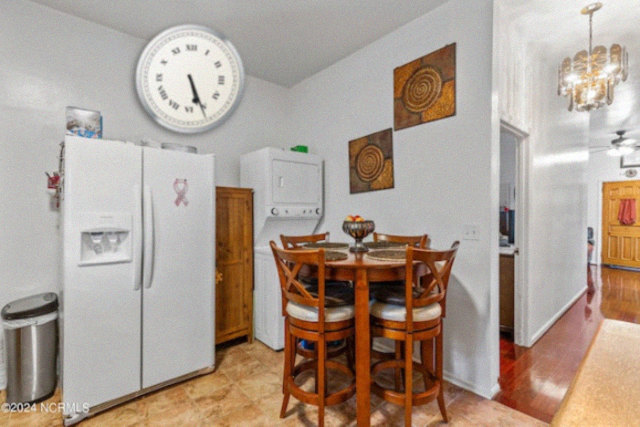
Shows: 5h26
